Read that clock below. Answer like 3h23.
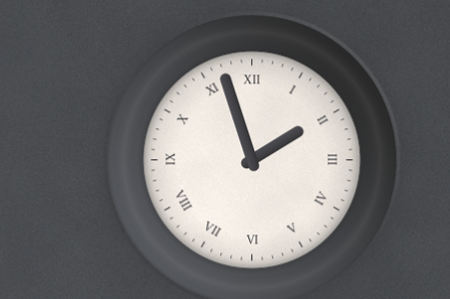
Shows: 1h57
